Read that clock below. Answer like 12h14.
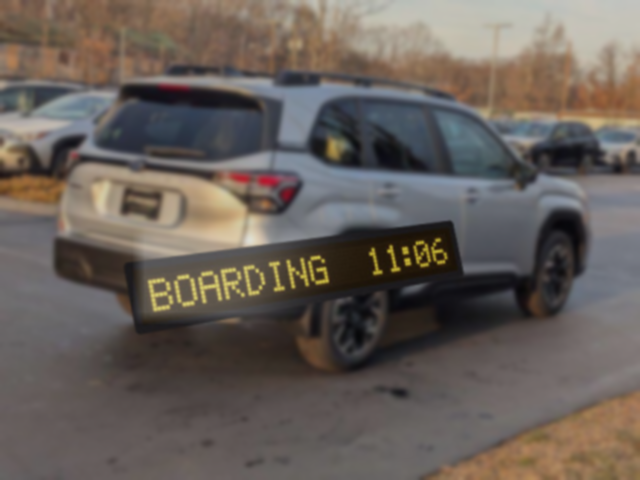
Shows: 11h06
